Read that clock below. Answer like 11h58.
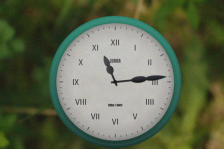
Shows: 11h14
